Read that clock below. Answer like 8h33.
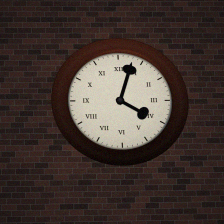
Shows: 4h03
